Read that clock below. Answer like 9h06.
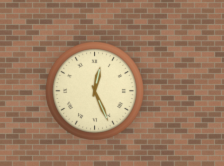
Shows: 12h26
